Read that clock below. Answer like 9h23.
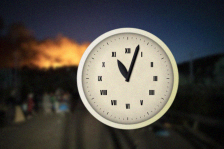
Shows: 11h03
